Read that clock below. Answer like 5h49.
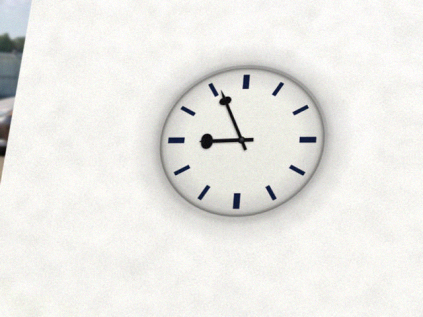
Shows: 8h56
